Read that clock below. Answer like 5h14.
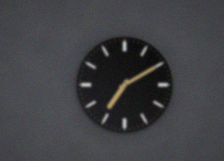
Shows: 7h10
